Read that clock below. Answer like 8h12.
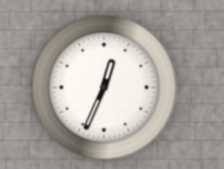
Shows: 12h34
